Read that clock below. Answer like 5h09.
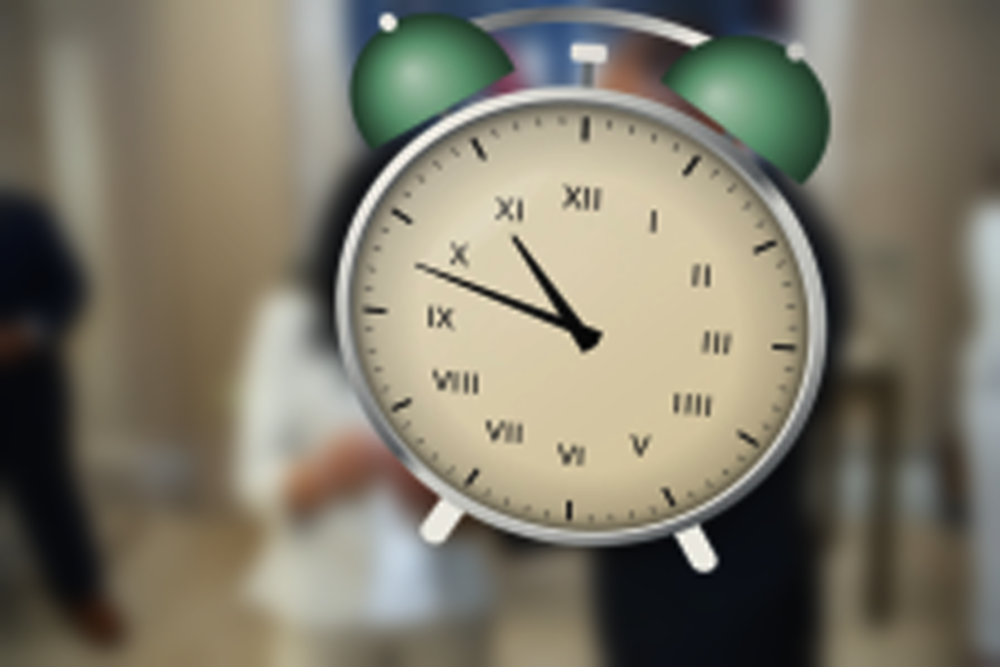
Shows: 10h48
